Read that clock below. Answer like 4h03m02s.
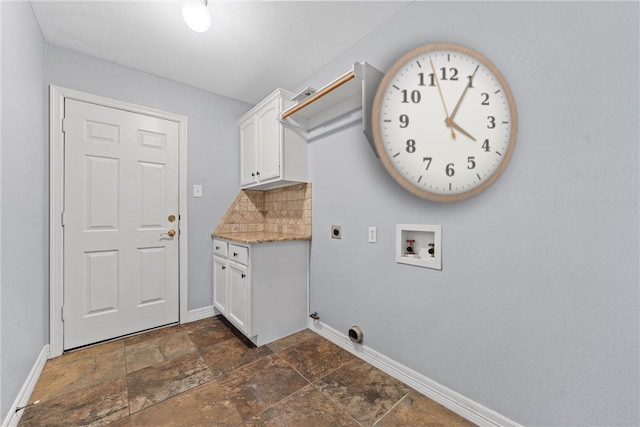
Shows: 4h04m57s
